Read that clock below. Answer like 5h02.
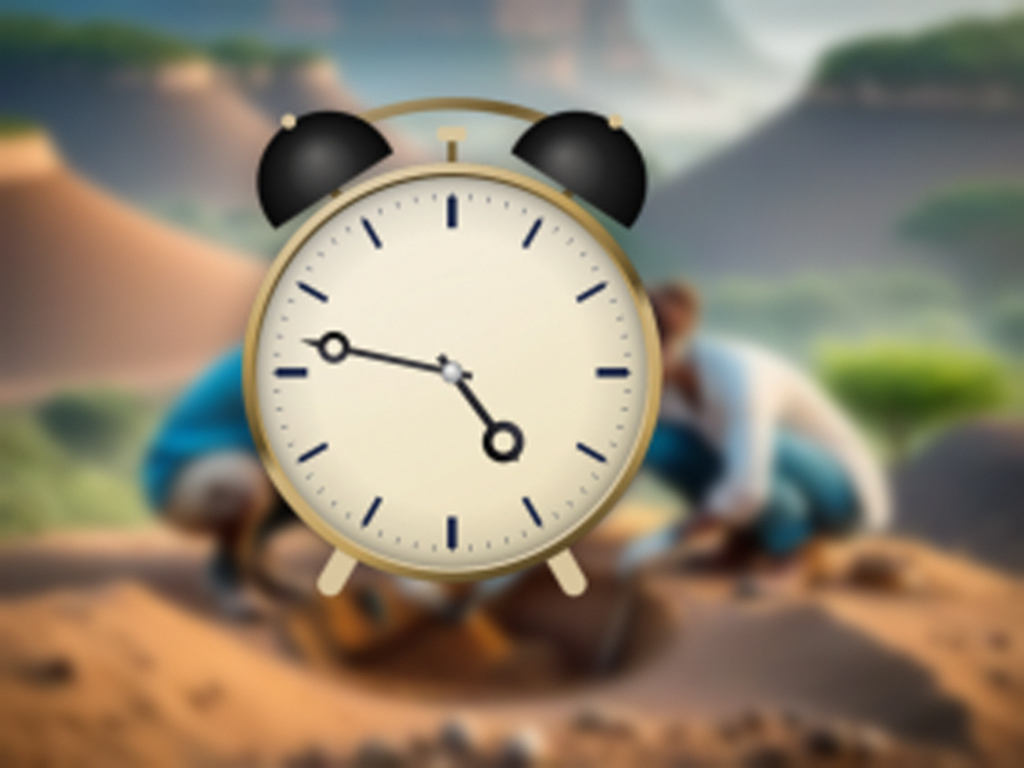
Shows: 4h47
